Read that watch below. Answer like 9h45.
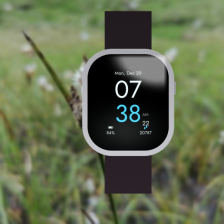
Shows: 7h38
